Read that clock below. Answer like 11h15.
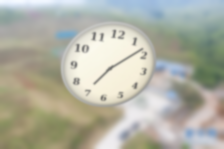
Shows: 7h08
